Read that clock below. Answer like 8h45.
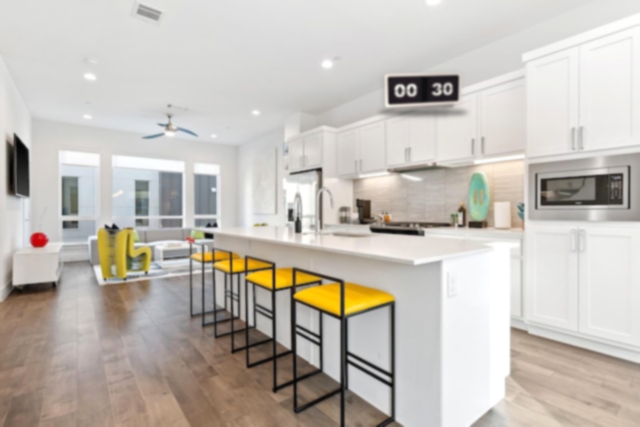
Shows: 0h30
